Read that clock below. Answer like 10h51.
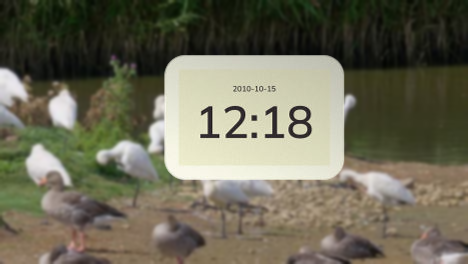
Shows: 12h18
